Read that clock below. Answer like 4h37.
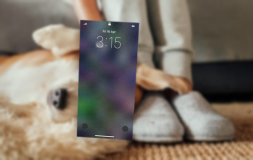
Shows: 3h15
